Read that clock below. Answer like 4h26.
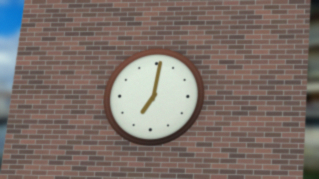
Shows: 7h01
